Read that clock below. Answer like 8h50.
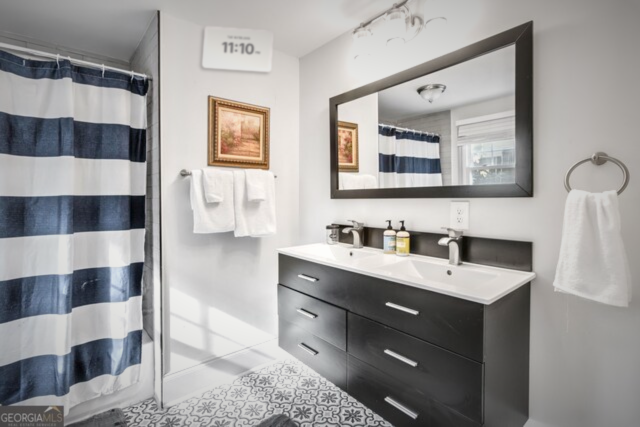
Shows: 11h10
